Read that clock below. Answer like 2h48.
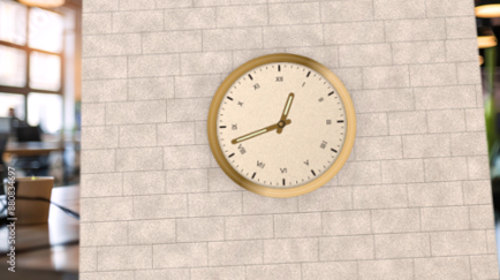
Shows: 12h42
